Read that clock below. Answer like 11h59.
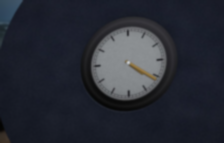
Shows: 4h21
